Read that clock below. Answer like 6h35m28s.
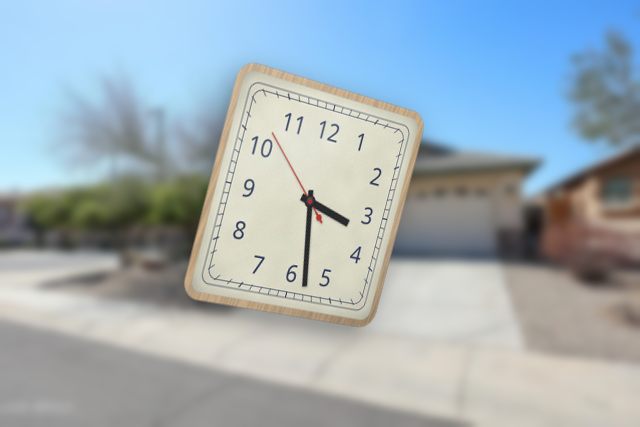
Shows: 3h27m52s
